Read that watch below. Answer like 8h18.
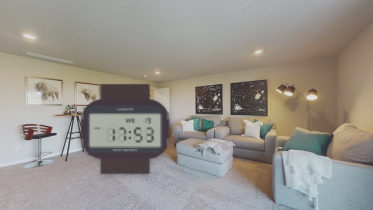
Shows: 17h53
